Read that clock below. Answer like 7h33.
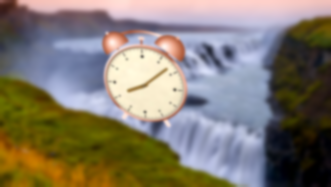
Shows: 8h08
